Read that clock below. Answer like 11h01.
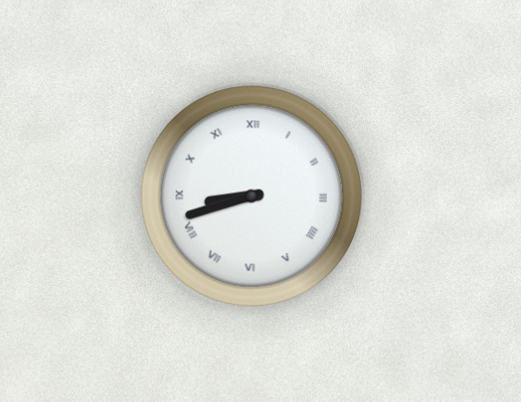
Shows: 8h42
